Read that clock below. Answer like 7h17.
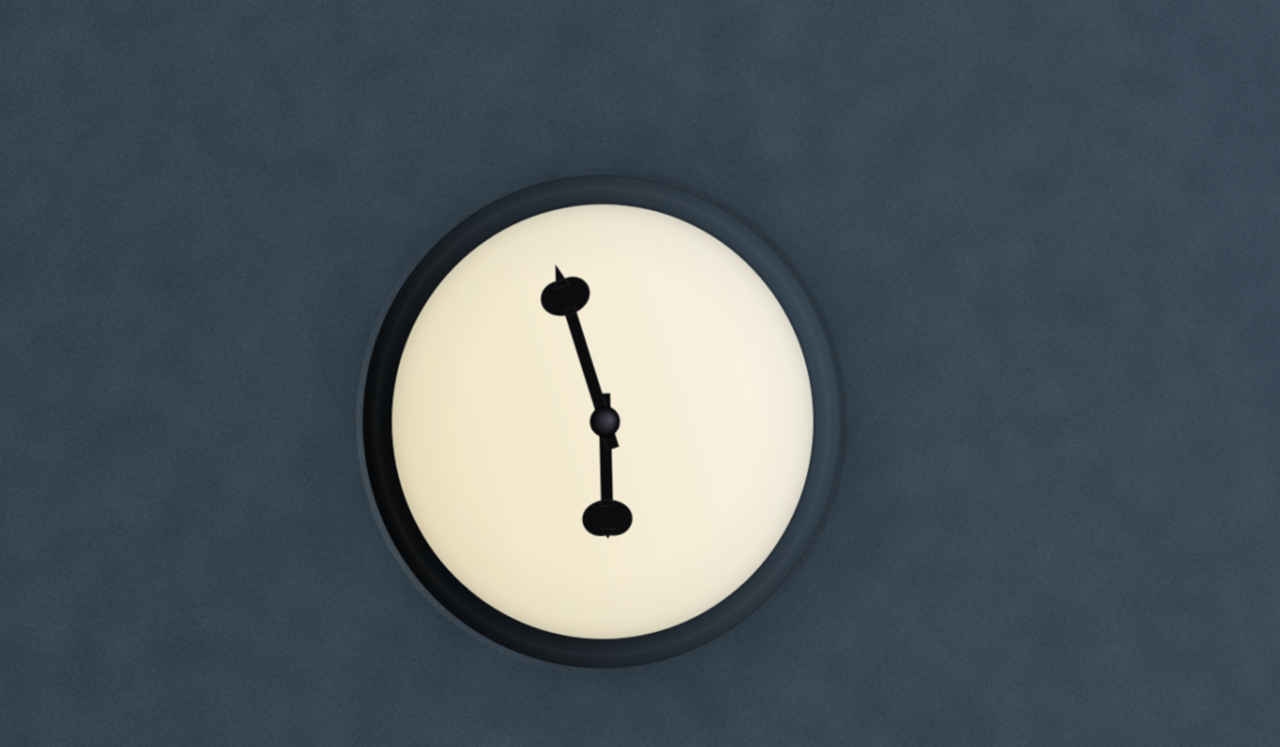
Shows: 5h57
